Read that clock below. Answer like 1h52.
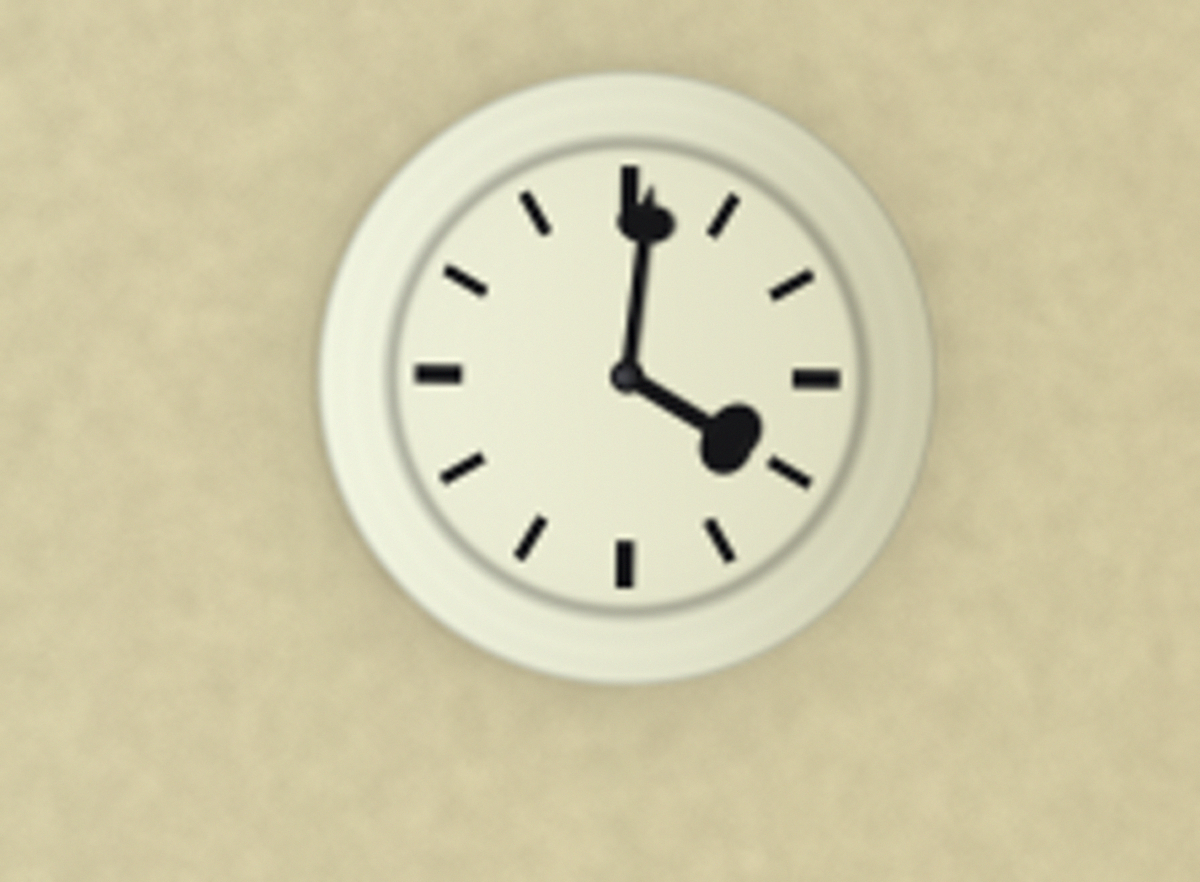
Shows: 4h01
